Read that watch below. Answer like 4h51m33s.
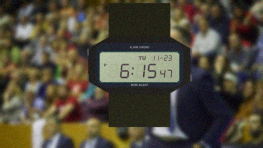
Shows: 6h15m47s
